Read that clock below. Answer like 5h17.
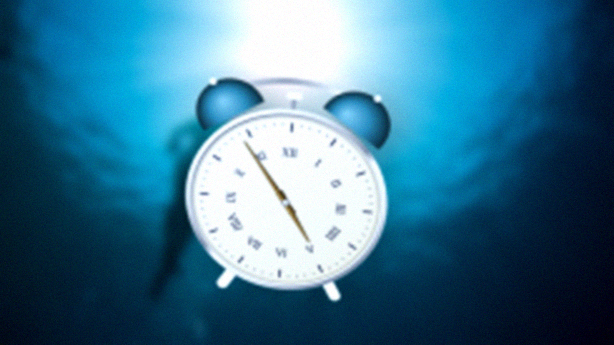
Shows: 4h54
